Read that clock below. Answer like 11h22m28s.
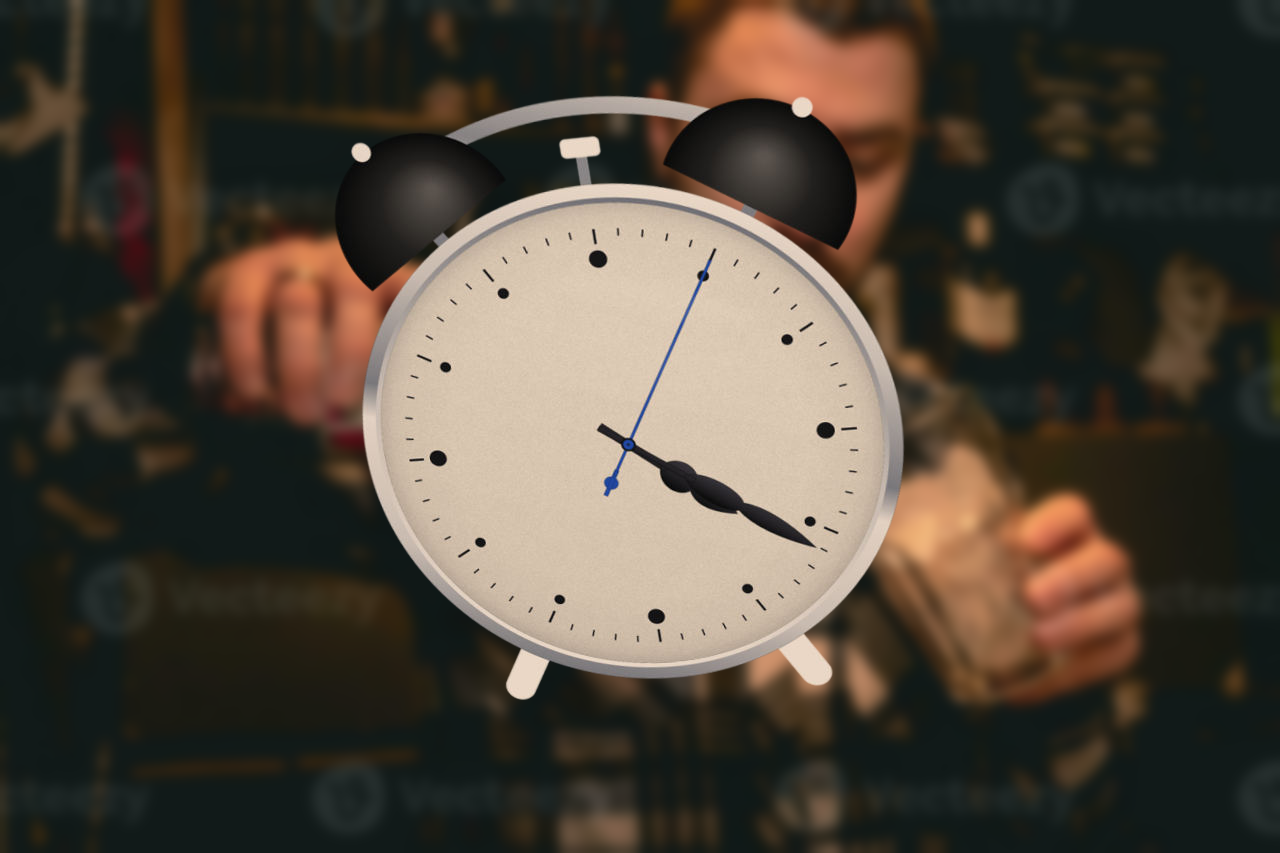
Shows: 4h21m05s
